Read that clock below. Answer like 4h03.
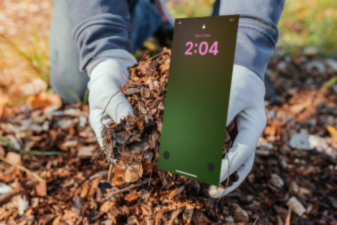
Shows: 2h04
